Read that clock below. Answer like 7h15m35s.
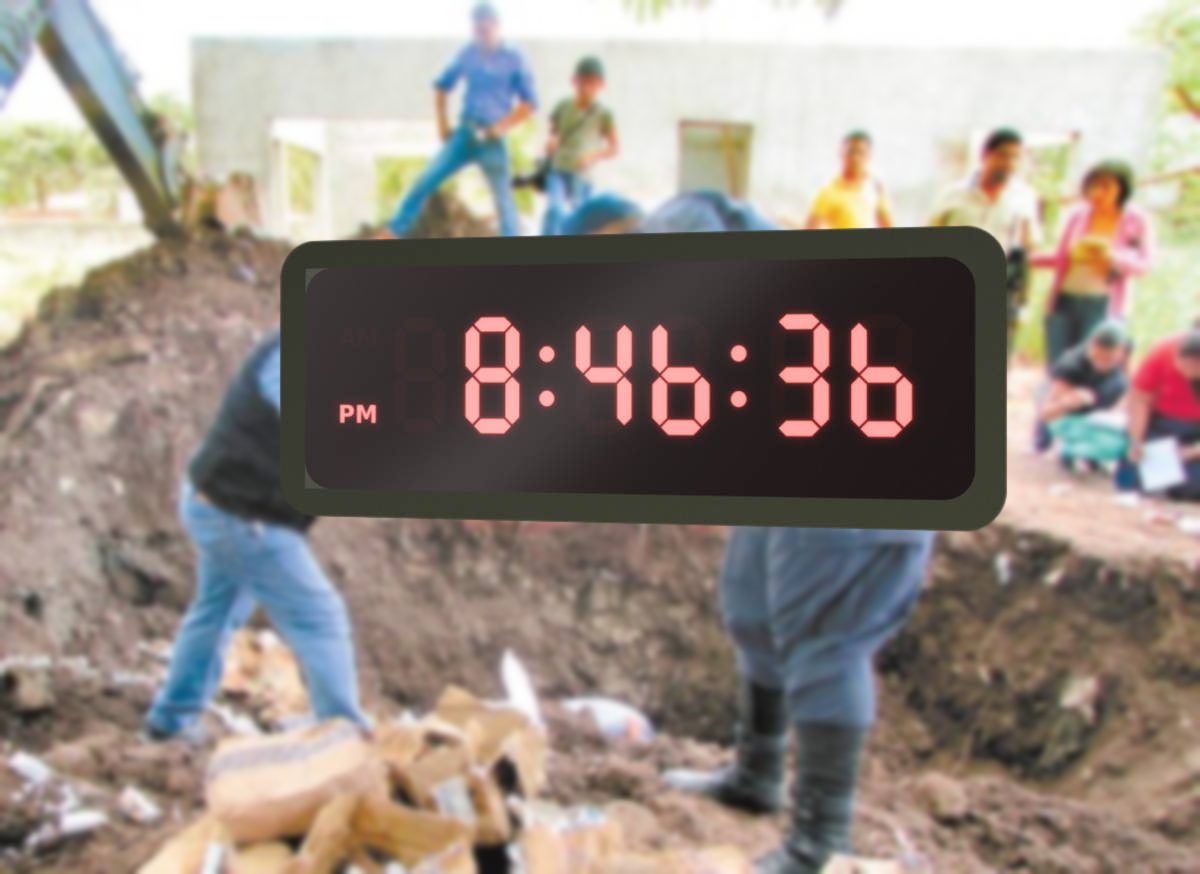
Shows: 8h46m36s
